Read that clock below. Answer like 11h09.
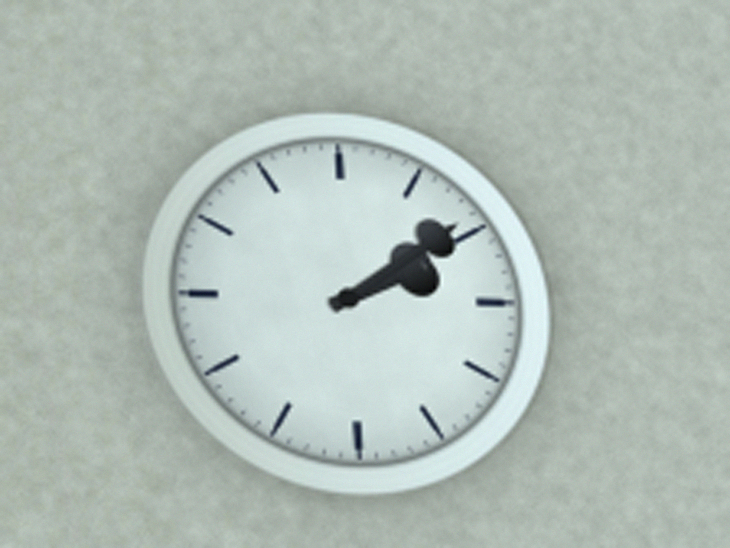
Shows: 2h09
